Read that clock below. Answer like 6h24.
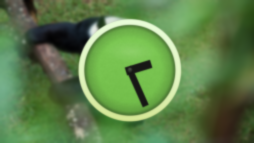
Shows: 2h26
